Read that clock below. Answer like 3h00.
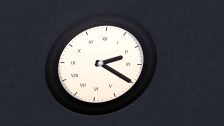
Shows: 2h20
